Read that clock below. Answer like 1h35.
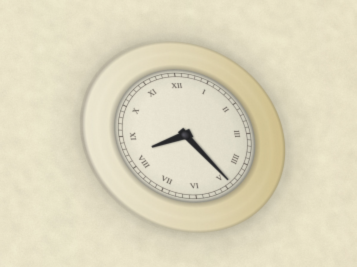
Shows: 8h24
